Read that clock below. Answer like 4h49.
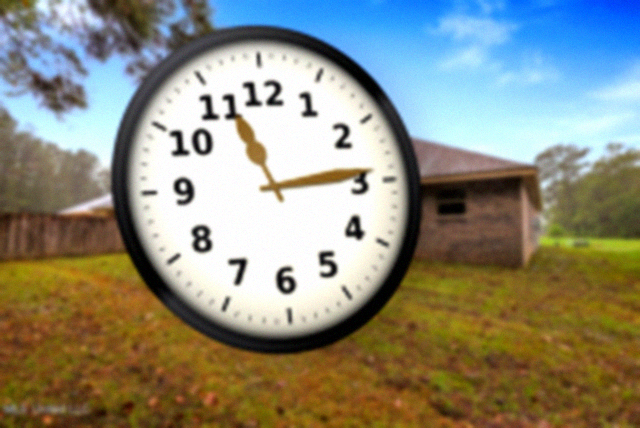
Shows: 11h14
